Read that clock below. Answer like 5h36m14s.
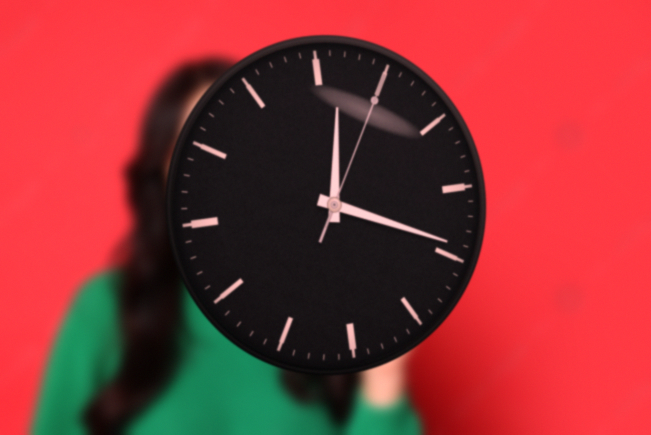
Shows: 12h19m05s
